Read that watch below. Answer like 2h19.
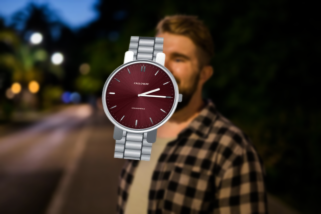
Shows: 2h15
